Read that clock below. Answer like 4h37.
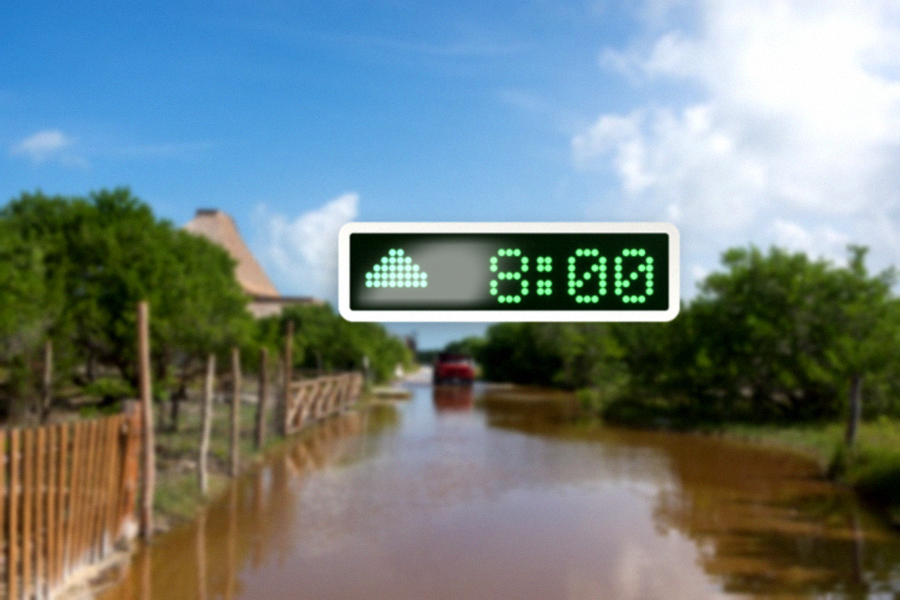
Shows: 8h00
